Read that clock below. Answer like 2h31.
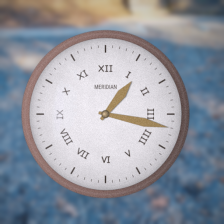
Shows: 1h17
